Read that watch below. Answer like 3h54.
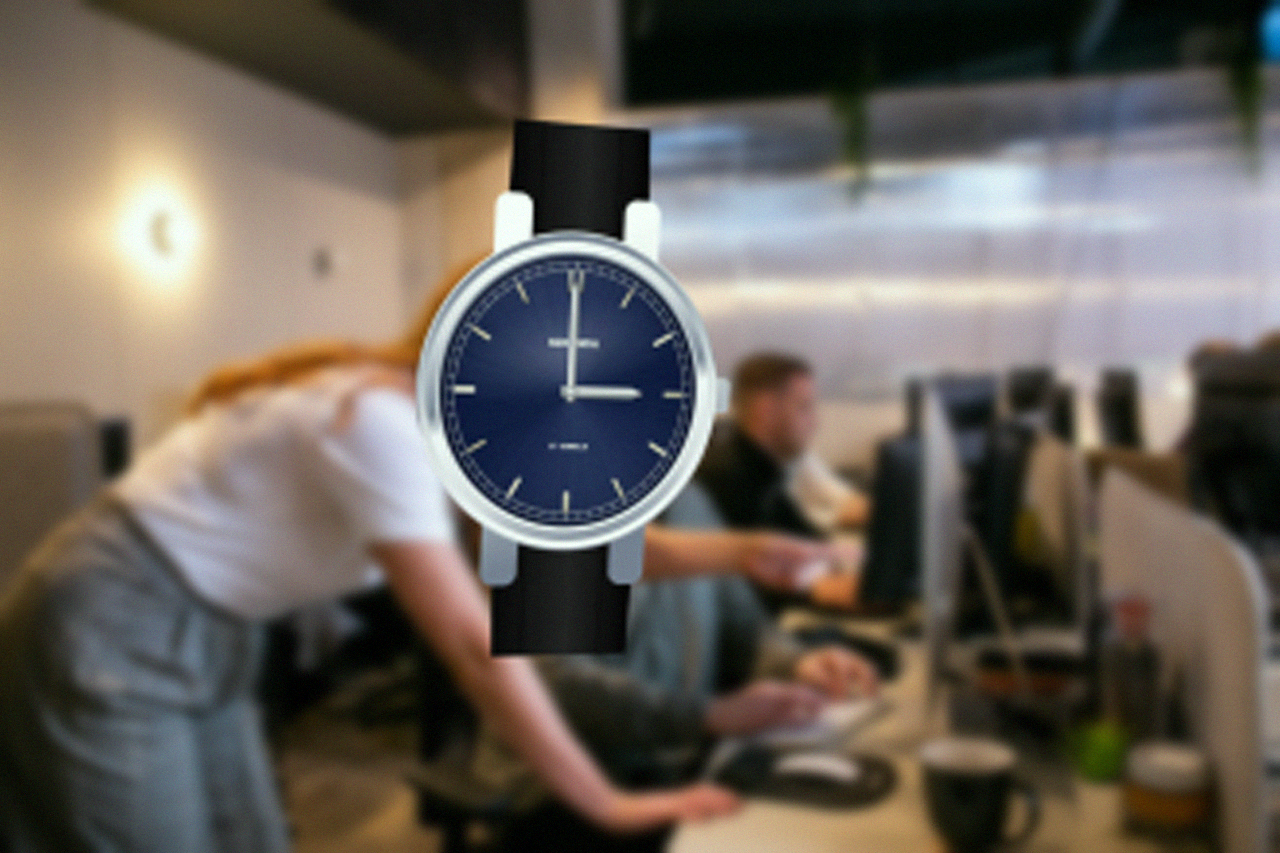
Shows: 3h00
